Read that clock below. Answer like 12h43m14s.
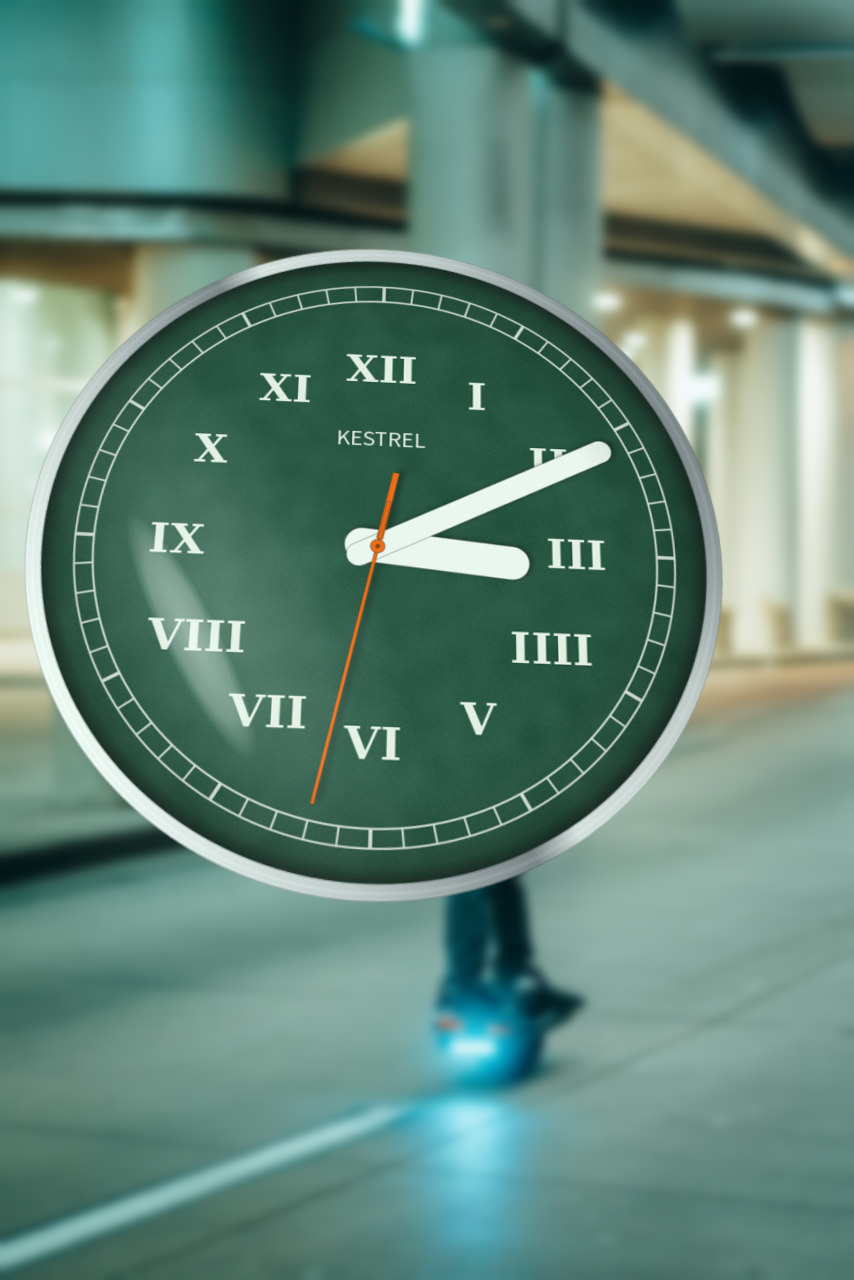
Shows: 3h10m32s
